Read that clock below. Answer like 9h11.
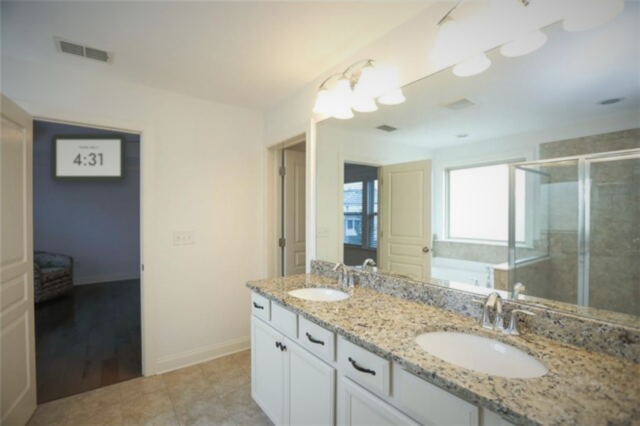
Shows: 4h31
